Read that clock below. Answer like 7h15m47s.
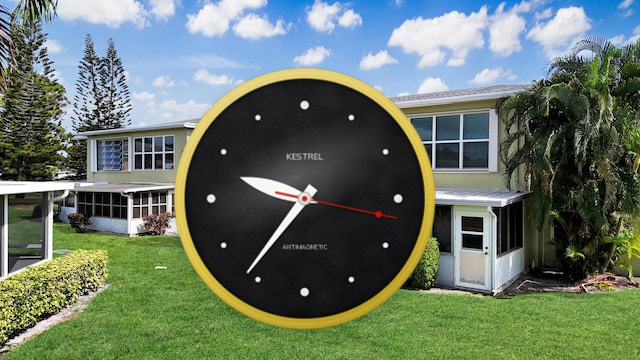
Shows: 9h36m17s
